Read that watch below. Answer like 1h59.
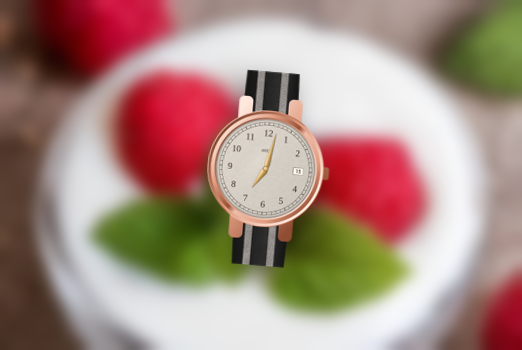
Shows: 7h02
